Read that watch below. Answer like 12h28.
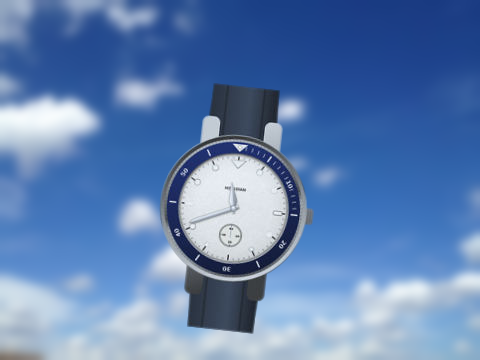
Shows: 11h41
